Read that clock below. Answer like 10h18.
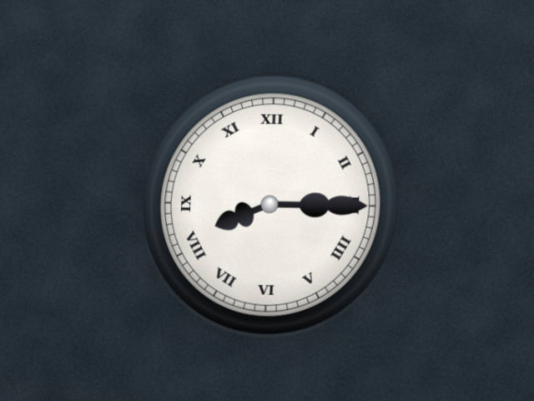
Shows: 8h15
